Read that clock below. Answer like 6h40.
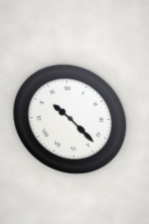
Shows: 10h23
